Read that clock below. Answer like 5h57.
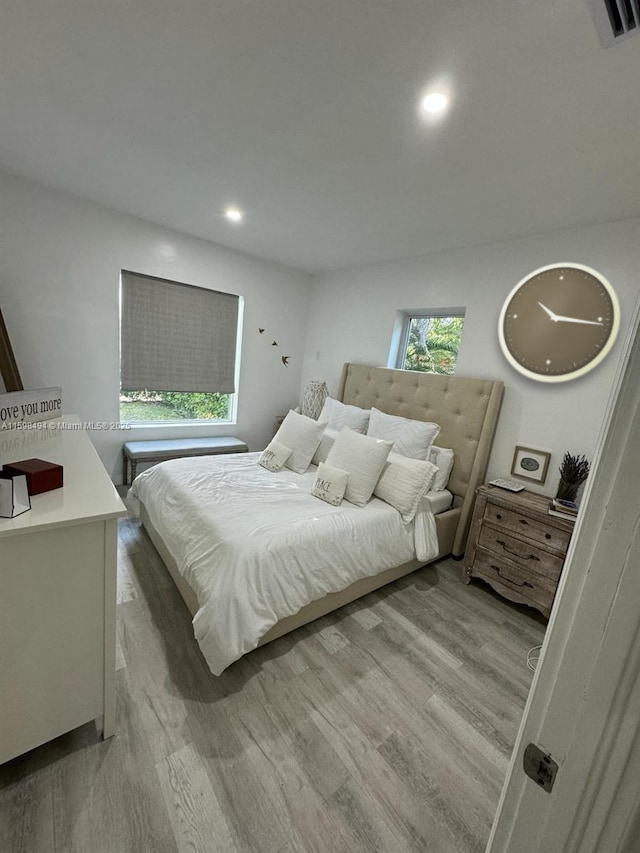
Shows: 10h16
